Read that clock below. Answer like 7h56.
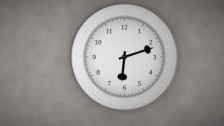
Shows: 6h12
